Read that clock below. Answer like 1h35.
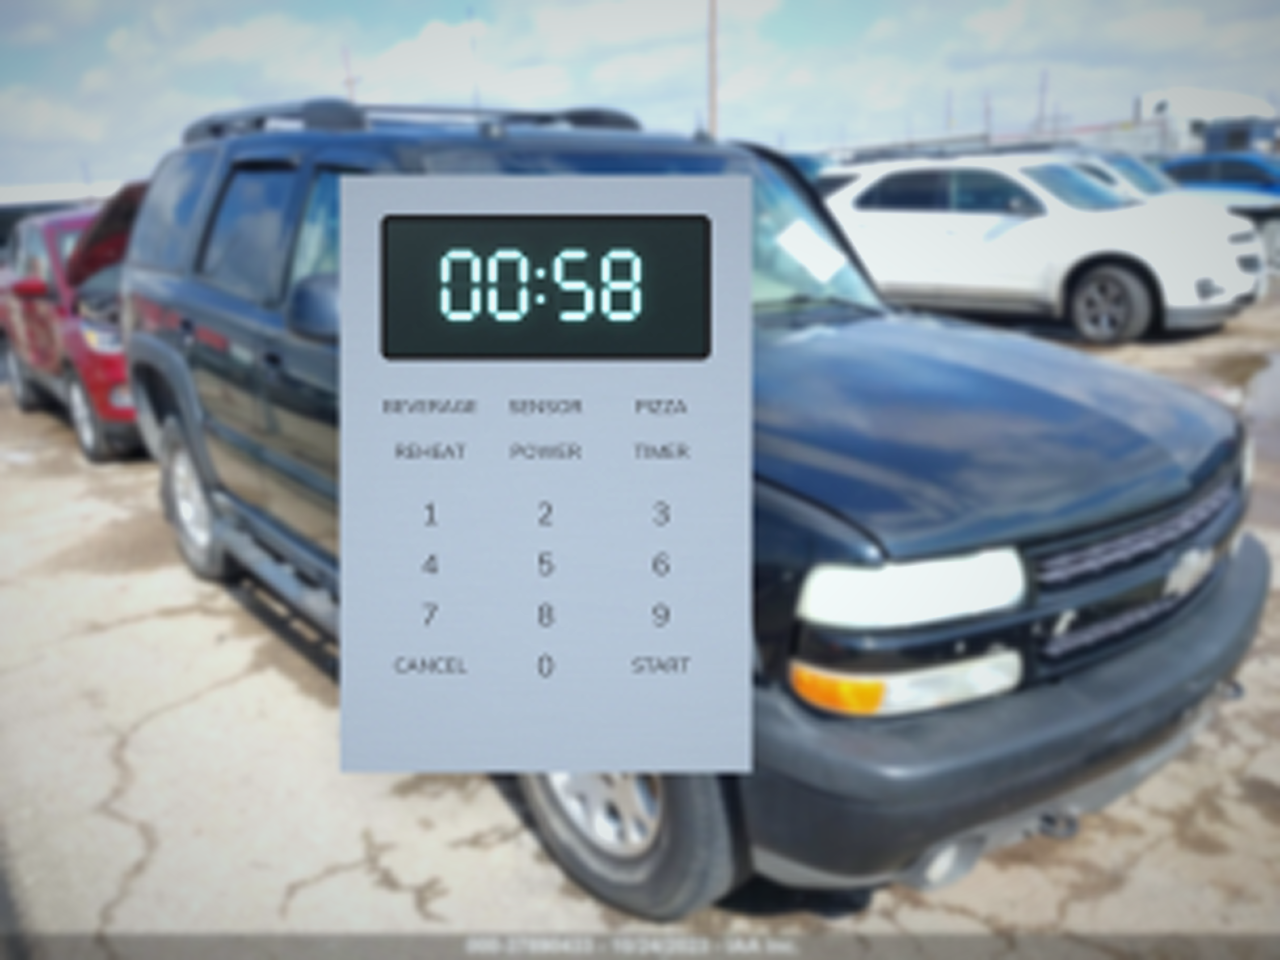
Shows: 0h58
